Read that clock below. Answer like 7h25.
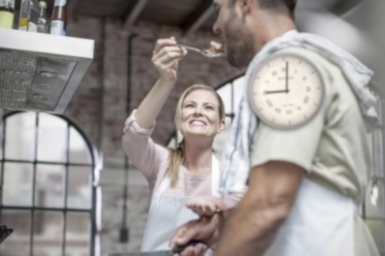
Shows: 9h01
